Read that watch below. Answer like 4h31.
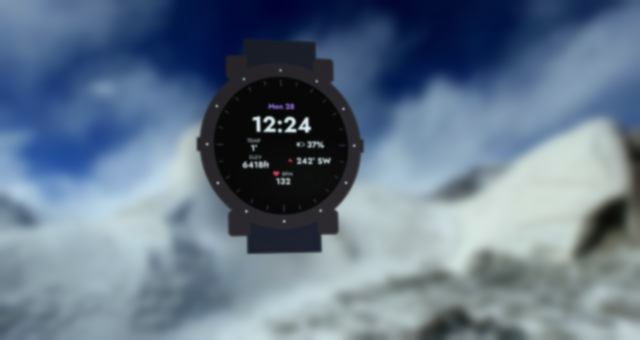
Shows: 12h24
